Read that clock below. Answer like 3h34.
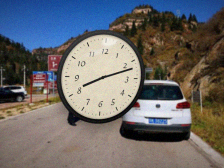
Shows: 8h12
